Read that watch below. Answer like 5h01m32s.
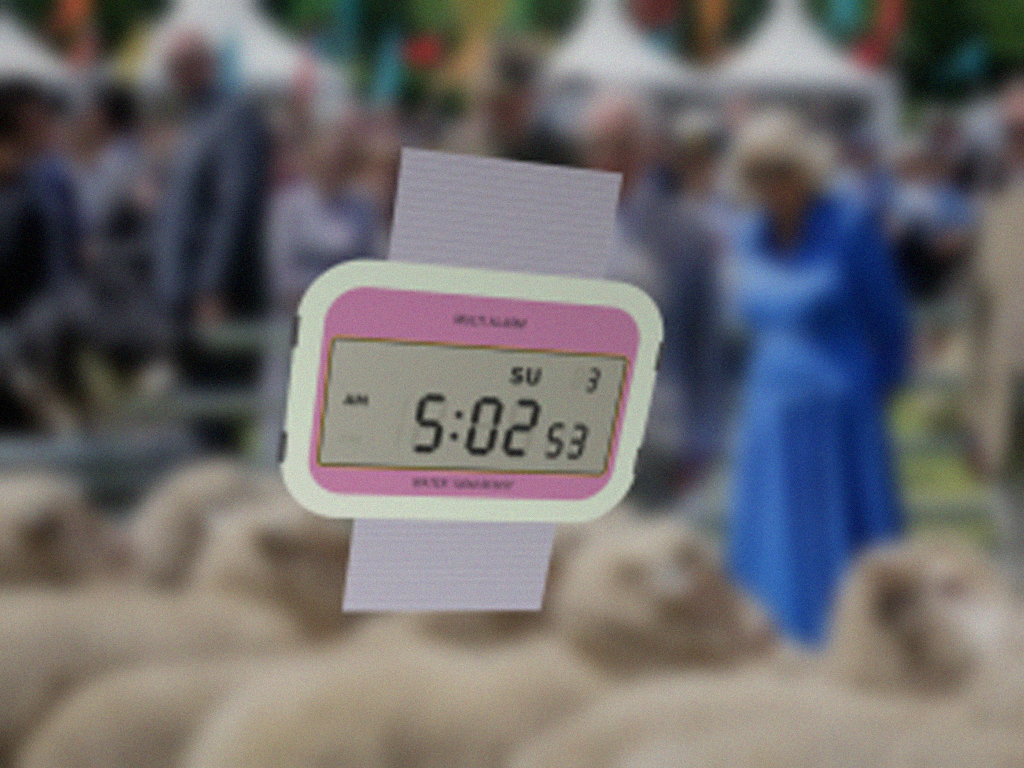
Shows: 5h02m53s
